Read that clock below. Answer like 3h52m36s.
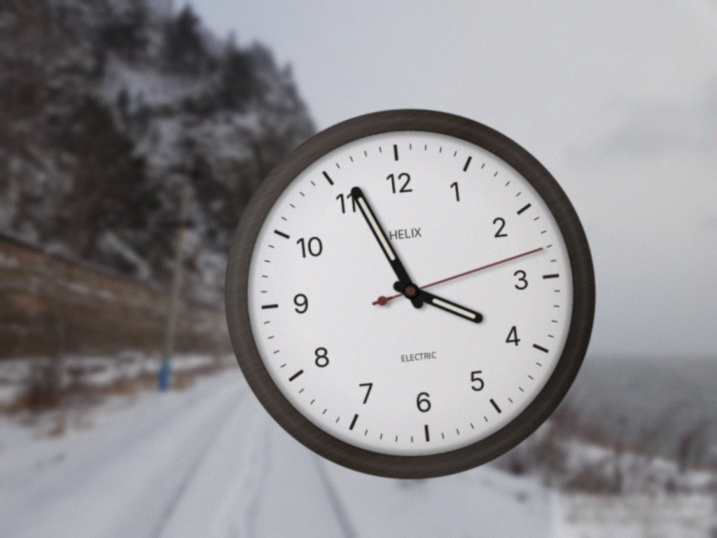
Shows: 3h56m13s
